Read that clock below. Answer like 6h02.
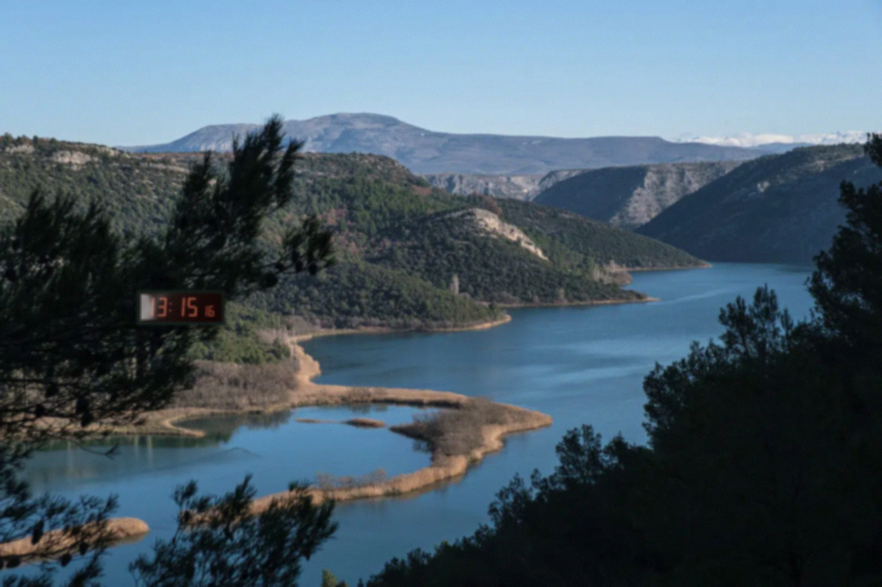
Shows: 13h15
